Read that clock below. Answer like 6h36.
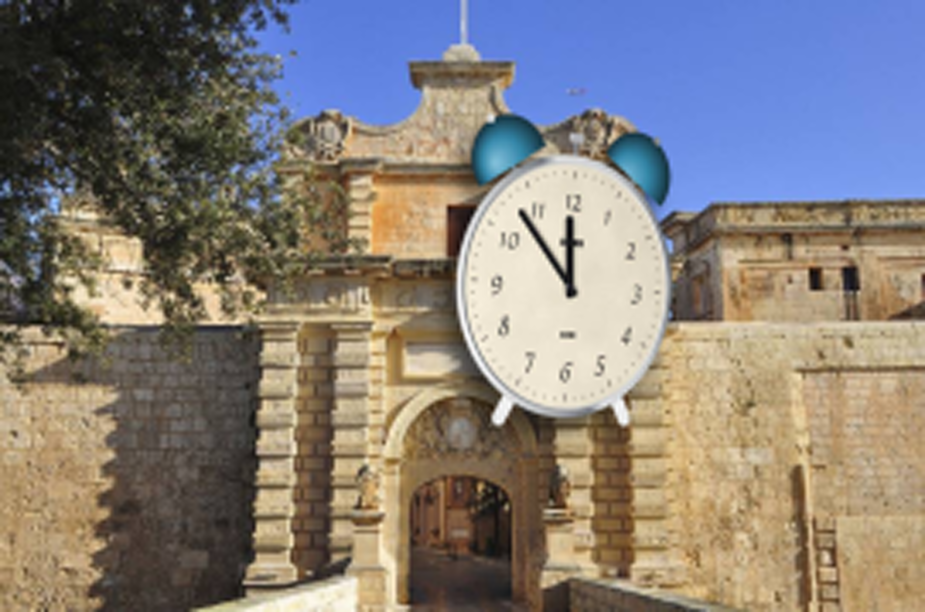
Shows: 11h53
